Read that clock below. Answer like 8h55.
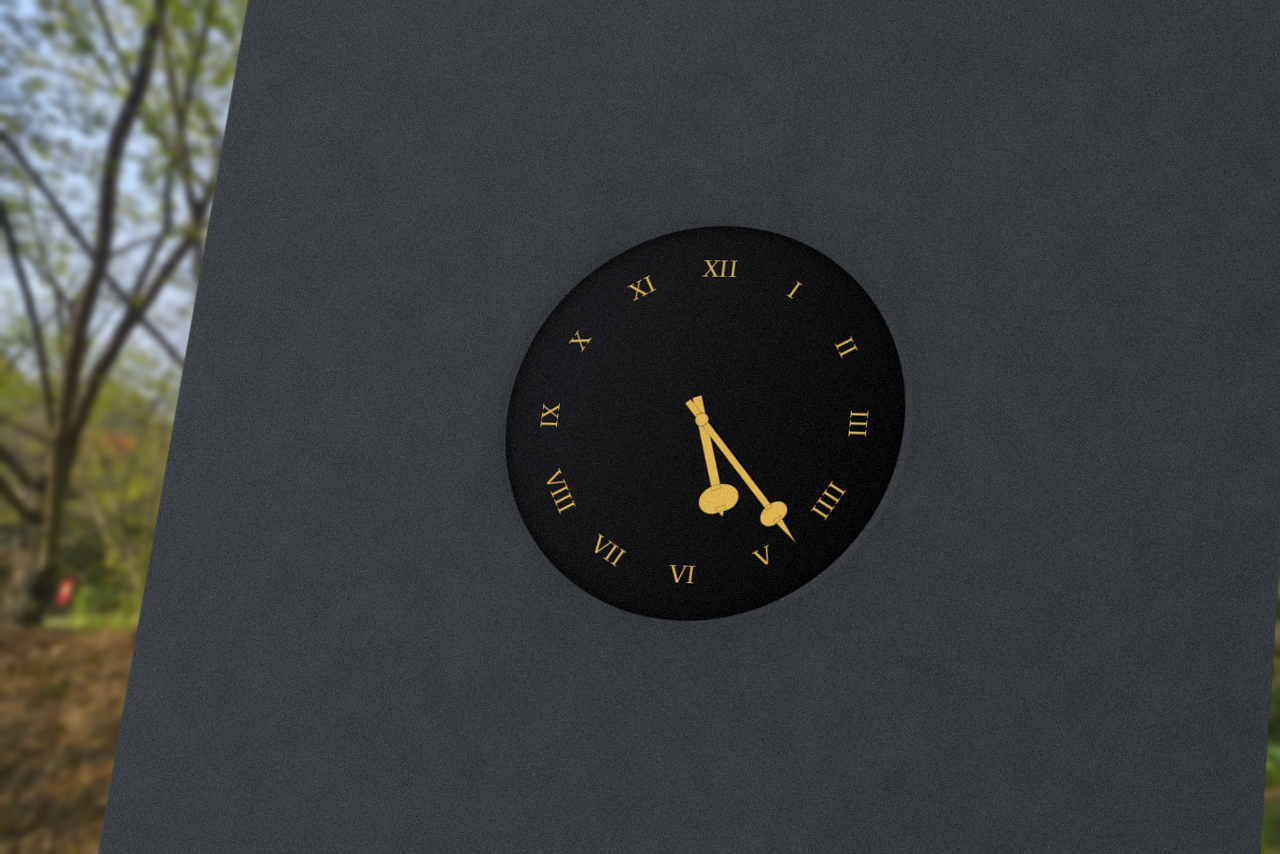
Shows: 5h23
